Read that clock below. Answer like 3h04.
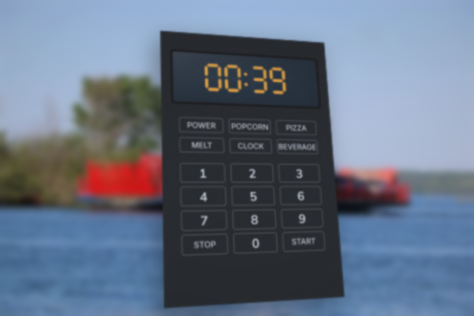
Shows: 0h39
